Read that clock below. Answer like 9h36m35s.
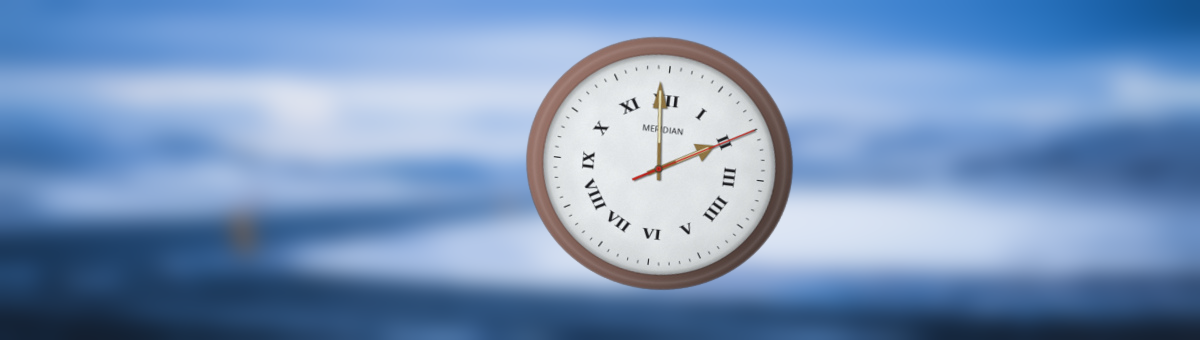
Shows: 1h59m10s
